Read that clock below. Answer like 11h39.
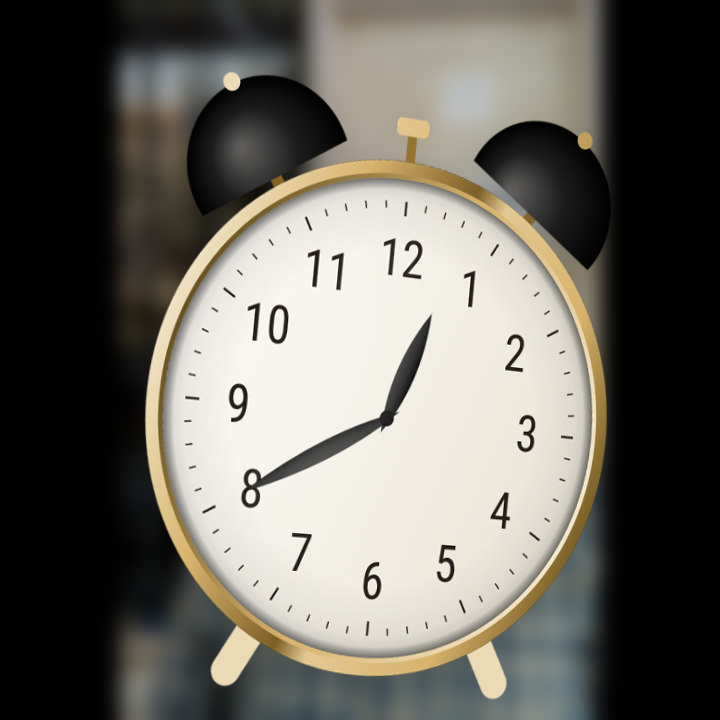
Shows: 12h40
